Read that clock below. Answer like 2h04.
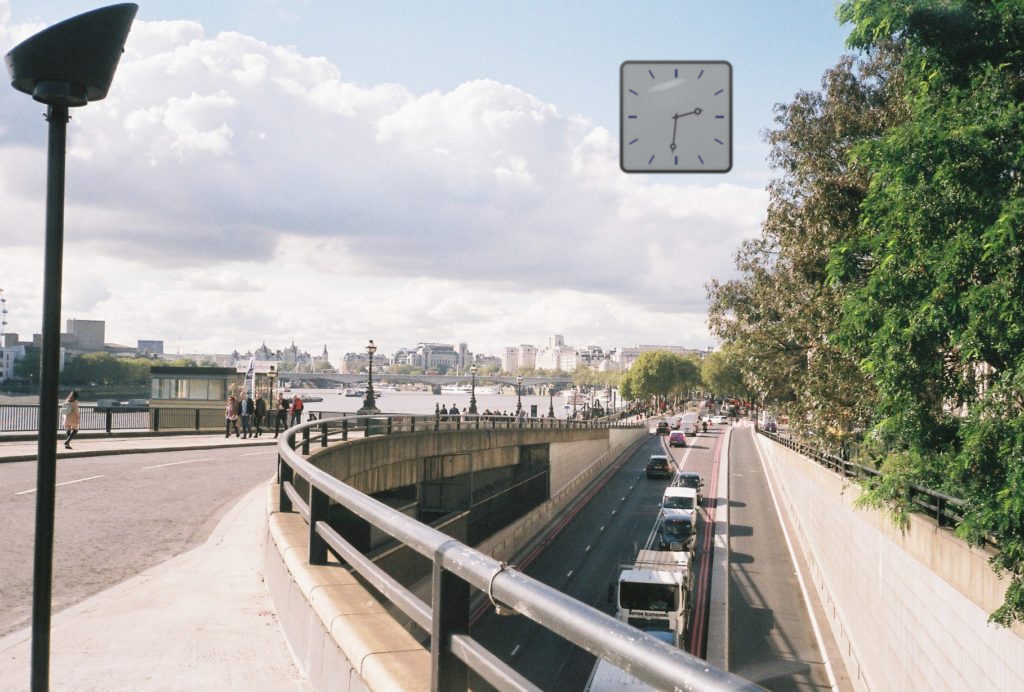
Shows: 2h31
